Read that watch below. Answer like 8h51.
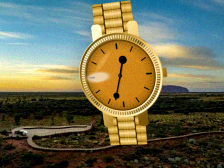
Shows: 12h33
